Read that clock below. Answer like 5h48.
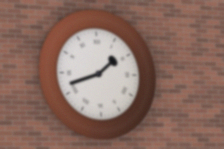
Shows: 1h42
